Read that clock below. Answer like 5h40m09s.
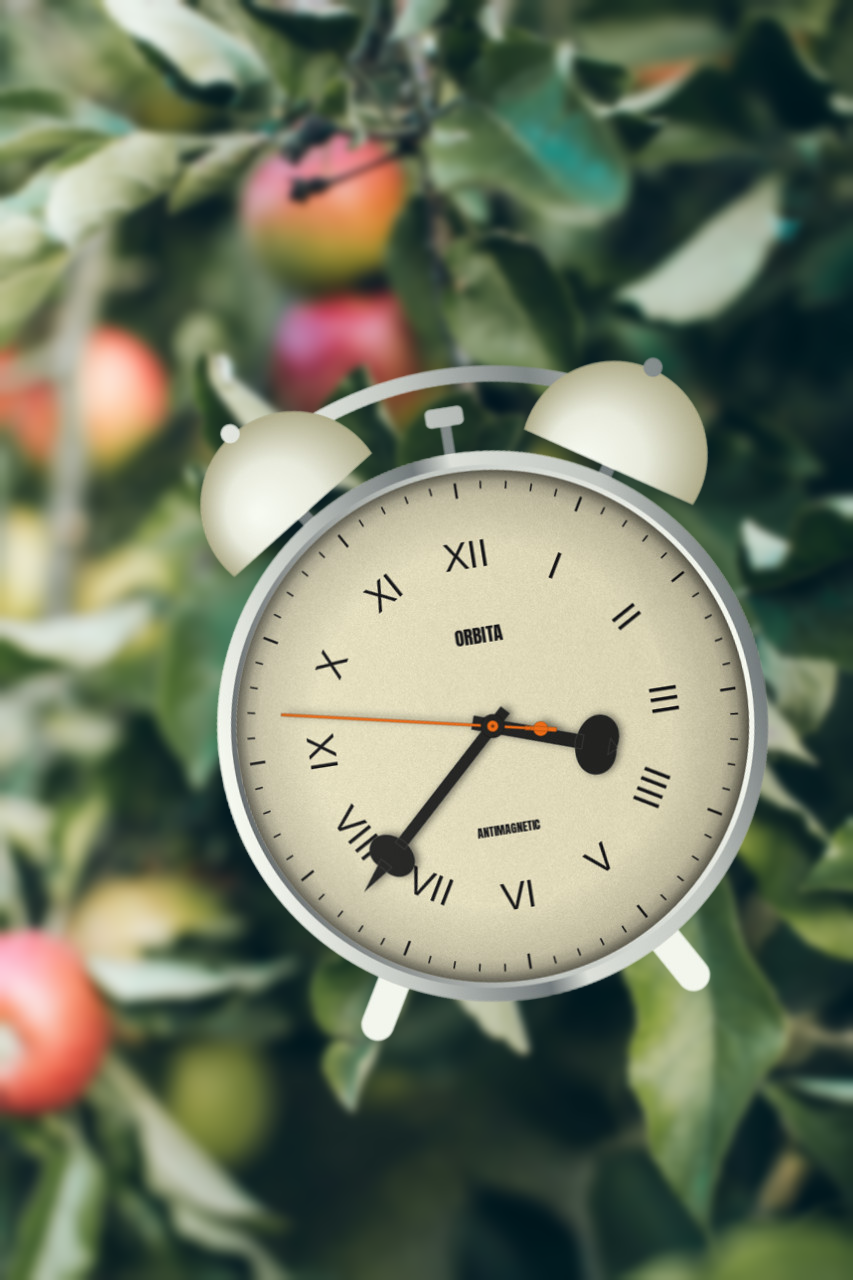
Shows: 3h37m47s
